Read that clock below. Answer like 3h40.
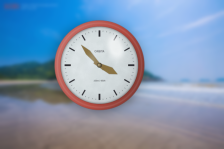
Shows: 3h53
